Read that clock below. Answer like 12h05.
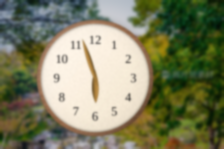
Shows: 5h57
